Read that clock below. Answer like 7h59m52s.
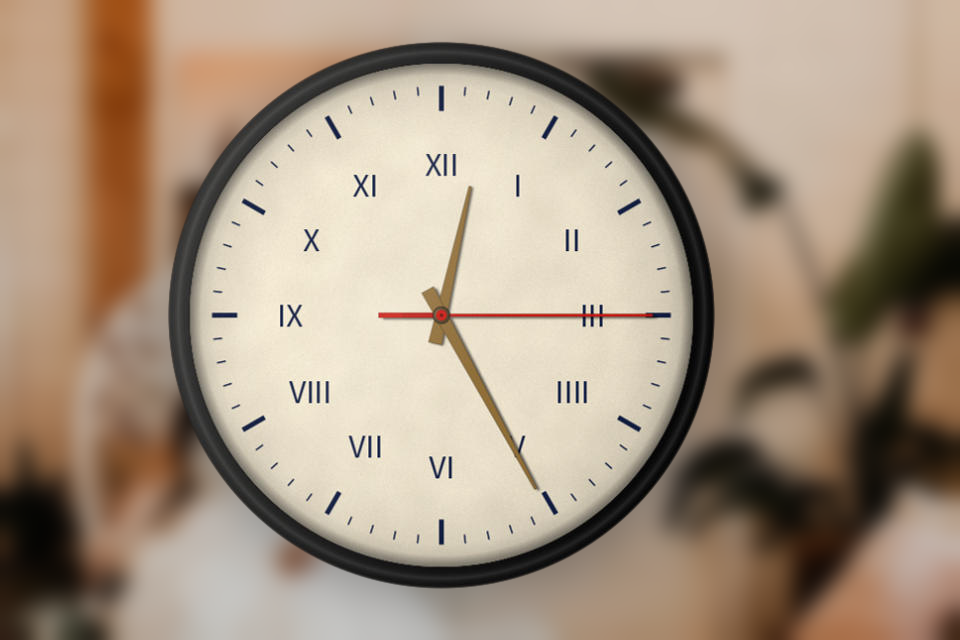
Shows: 12h25m15s
